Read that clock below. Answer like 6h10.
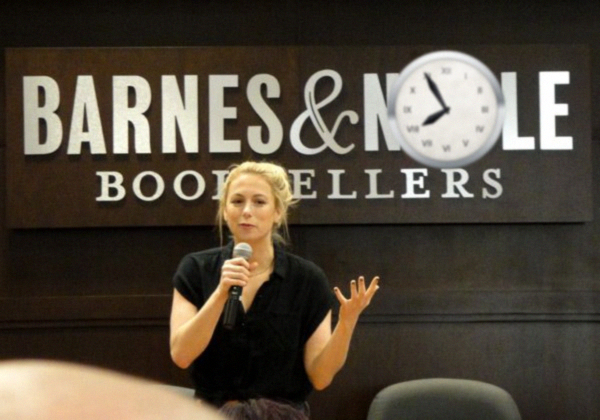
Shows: 7h55
